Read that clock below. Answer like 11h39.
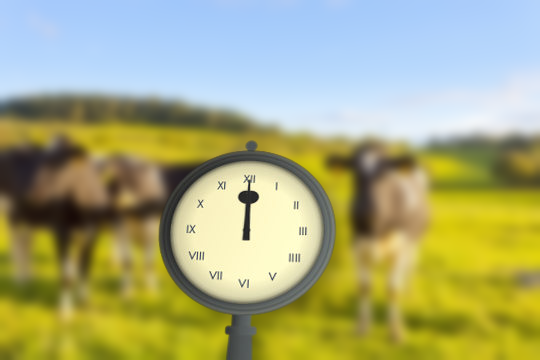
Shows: 12h00
